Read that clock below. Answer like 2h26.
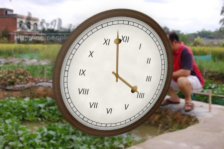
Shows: 3h58
